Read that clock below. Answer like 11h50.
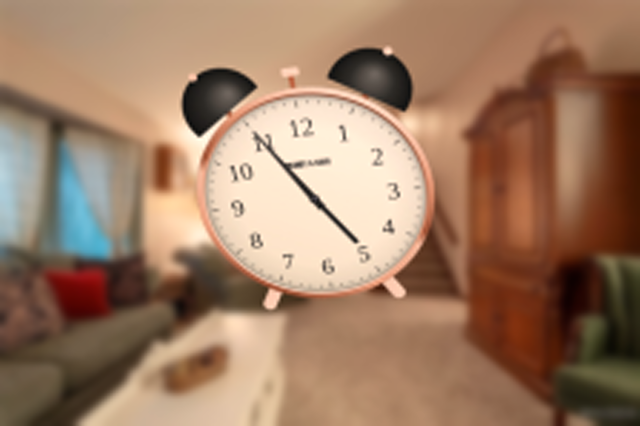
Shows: 4h55
